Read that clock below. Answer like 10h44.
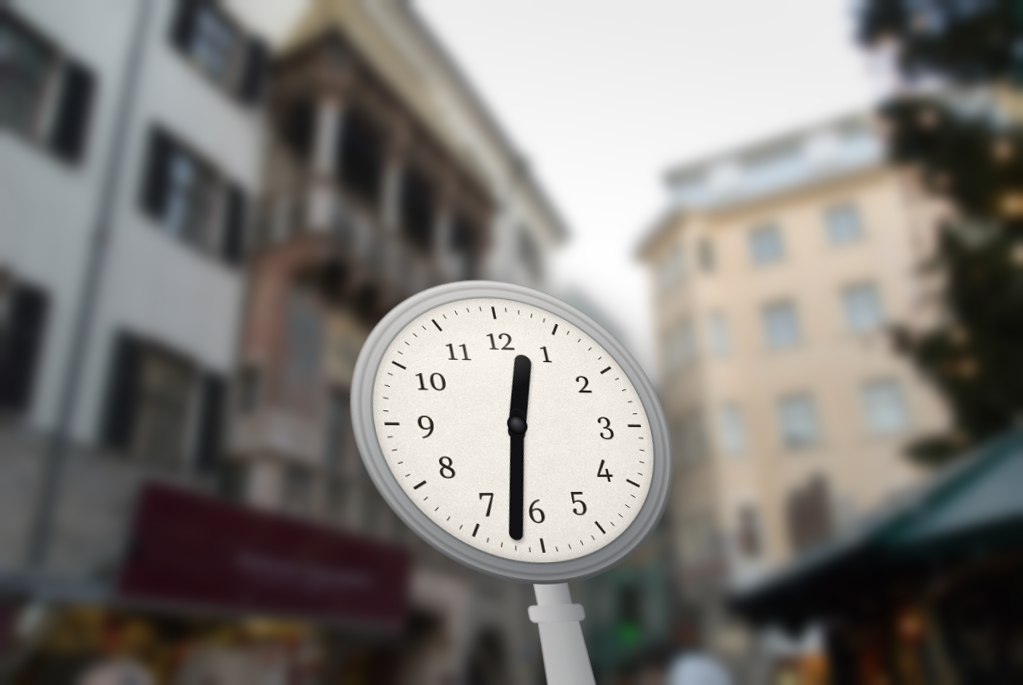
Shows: 12h32
